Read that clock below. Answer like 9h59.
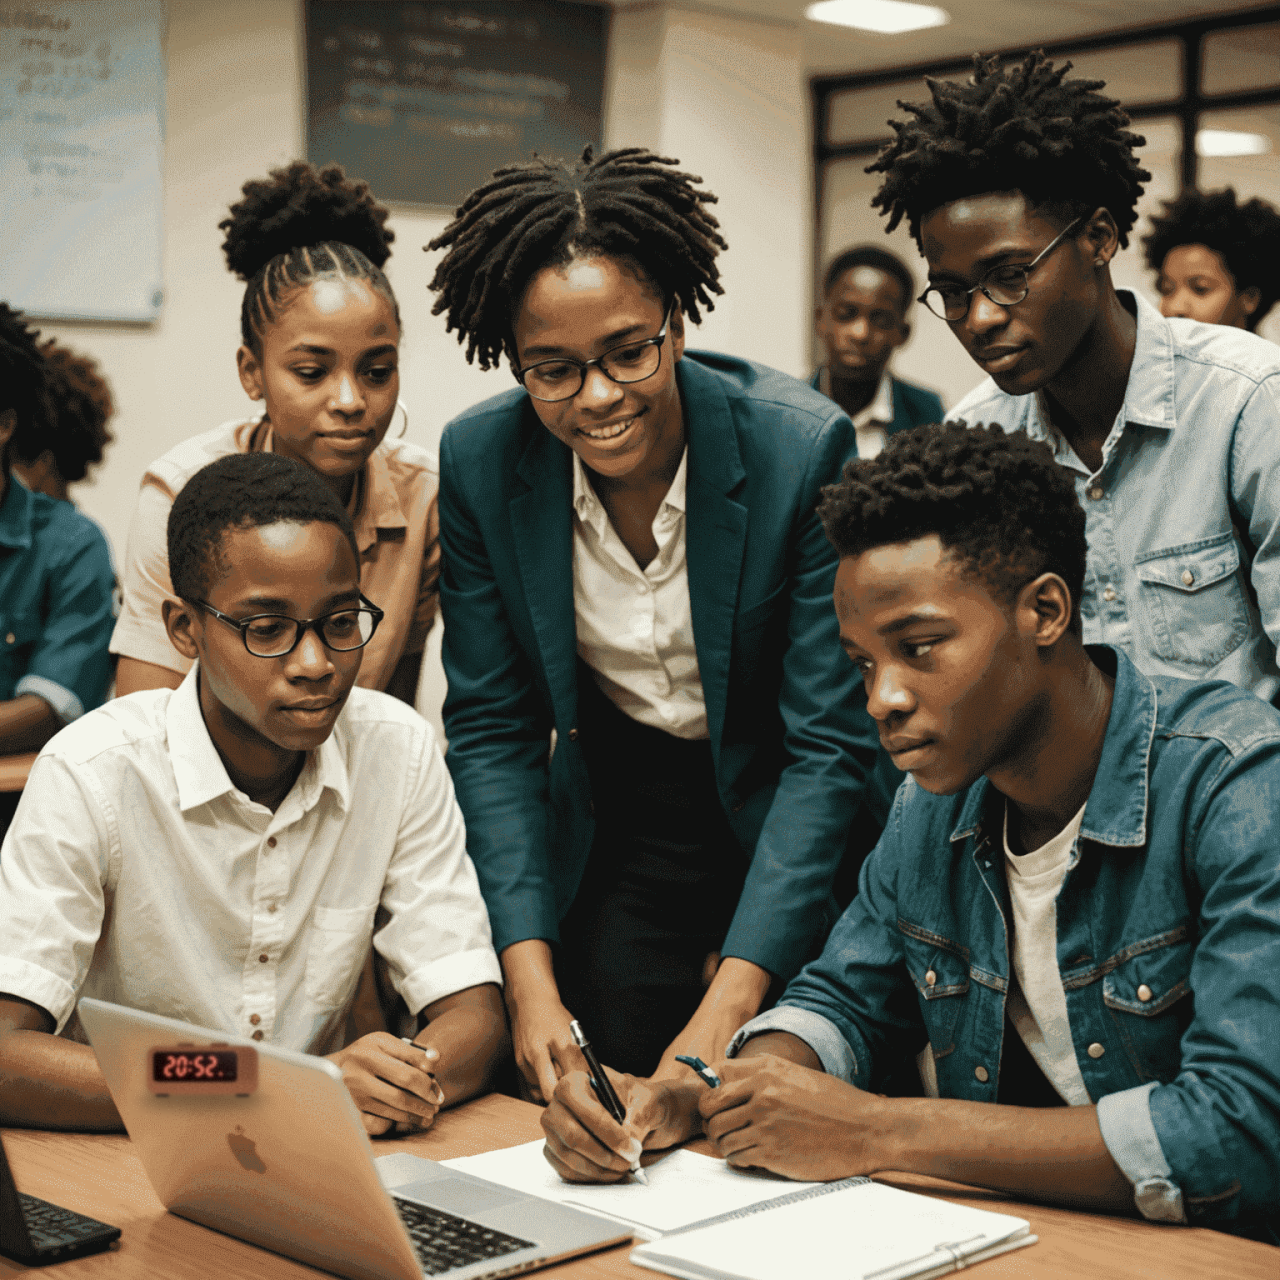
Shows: 20h52
